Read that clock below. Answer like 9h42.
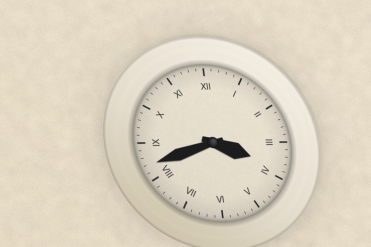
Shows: 3h42
